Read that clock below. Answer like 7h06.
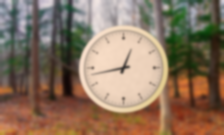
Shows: 12h43
